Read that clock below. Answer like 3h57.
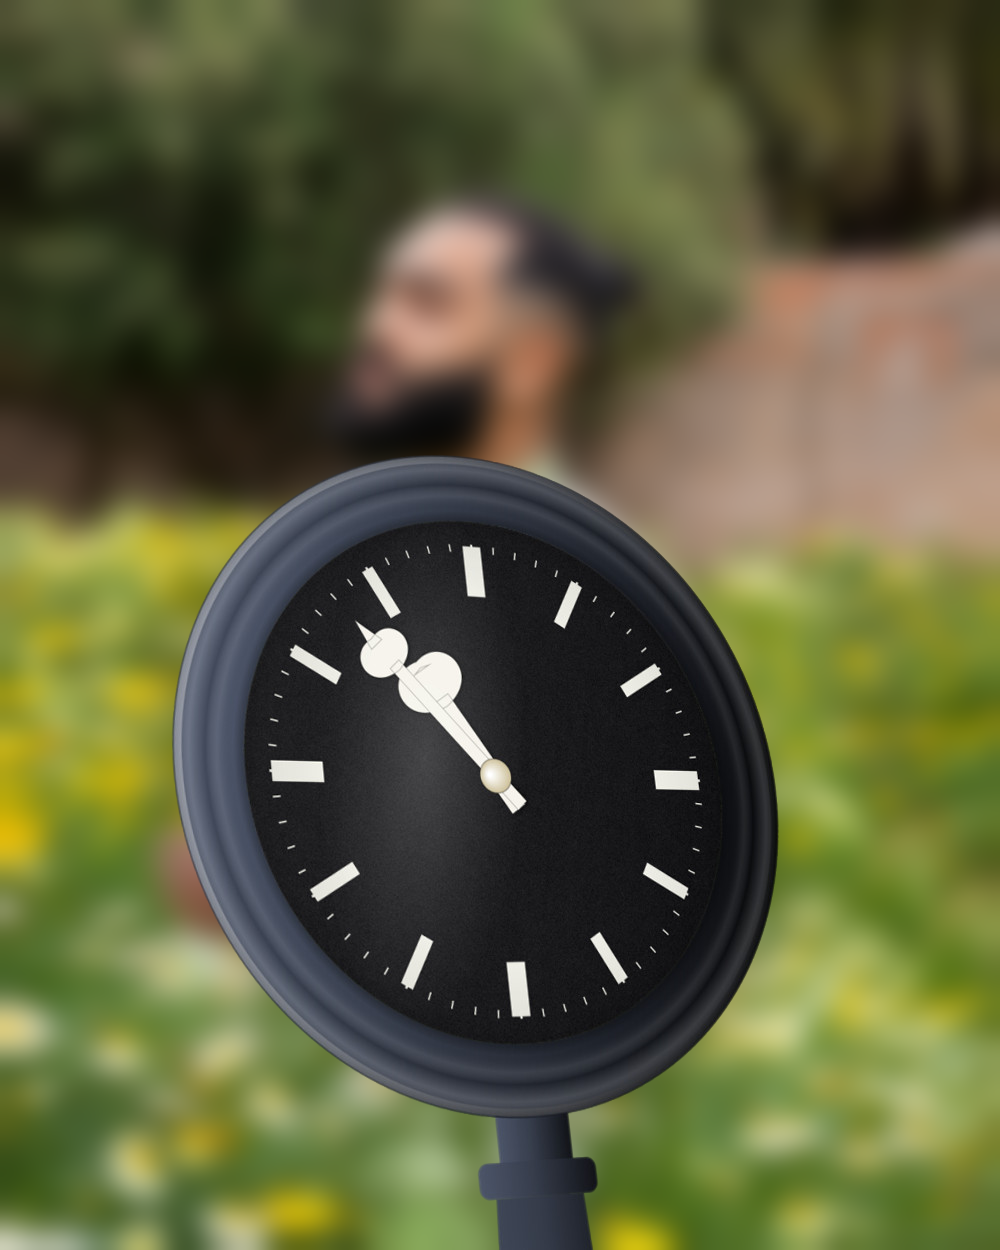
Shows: 10h53
